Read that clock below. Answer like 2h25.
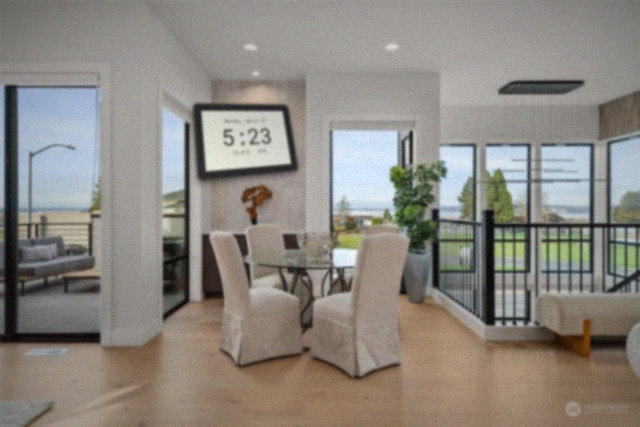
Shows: 5h23
